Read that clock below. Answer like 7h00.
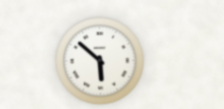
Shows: 5h52
